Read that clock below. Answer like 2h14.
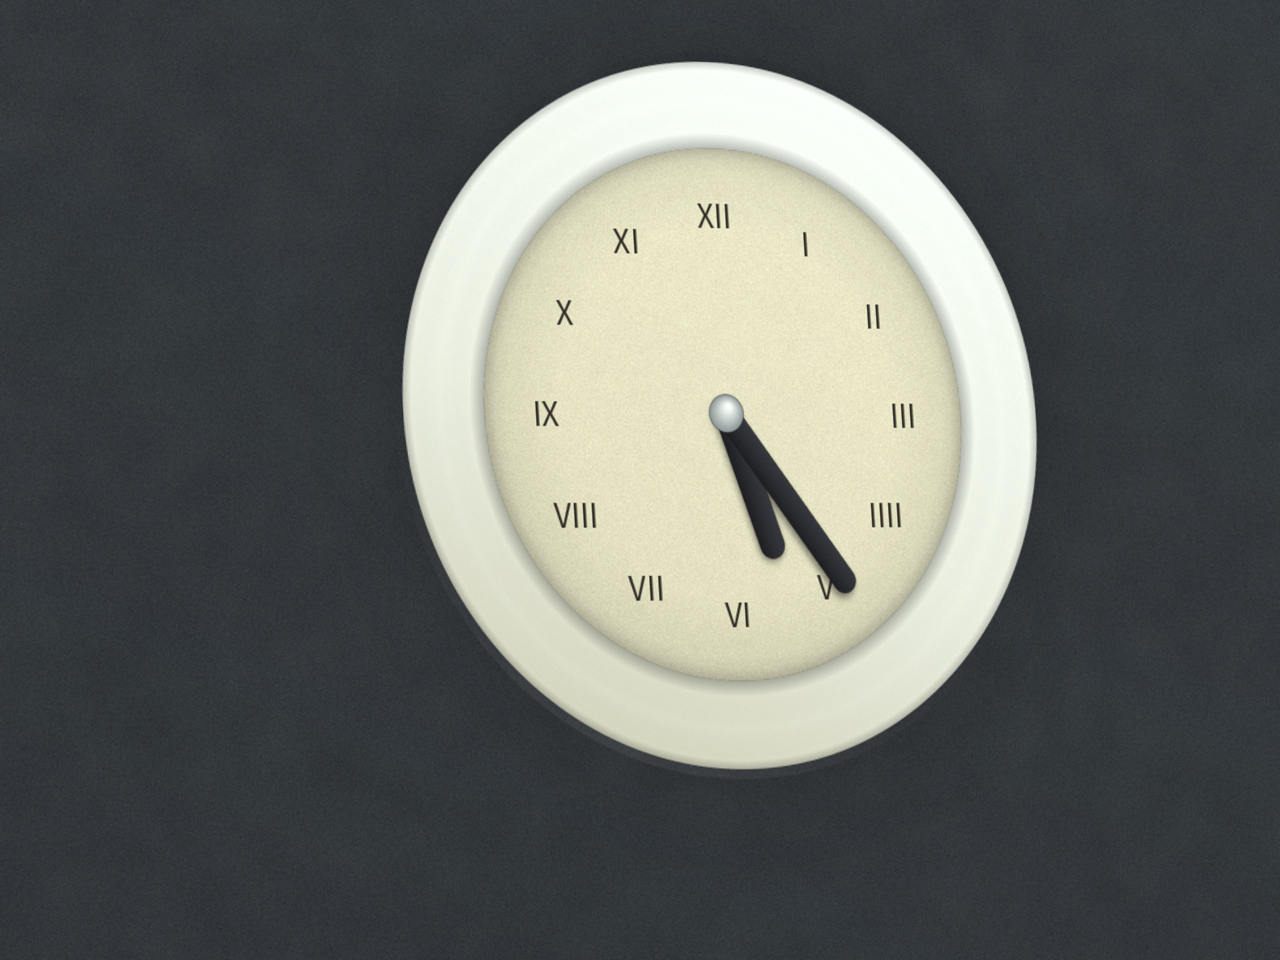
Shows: 5h24
